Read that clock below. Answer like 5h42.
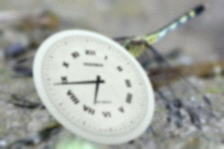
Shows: 6h44
